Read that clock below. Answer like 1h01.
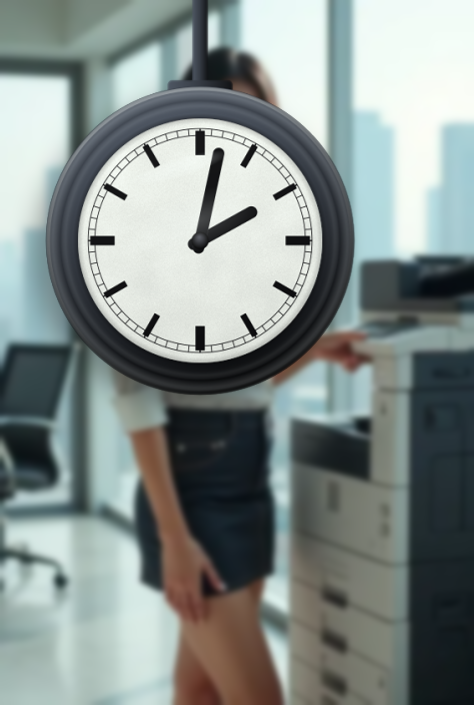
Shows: 2h02
